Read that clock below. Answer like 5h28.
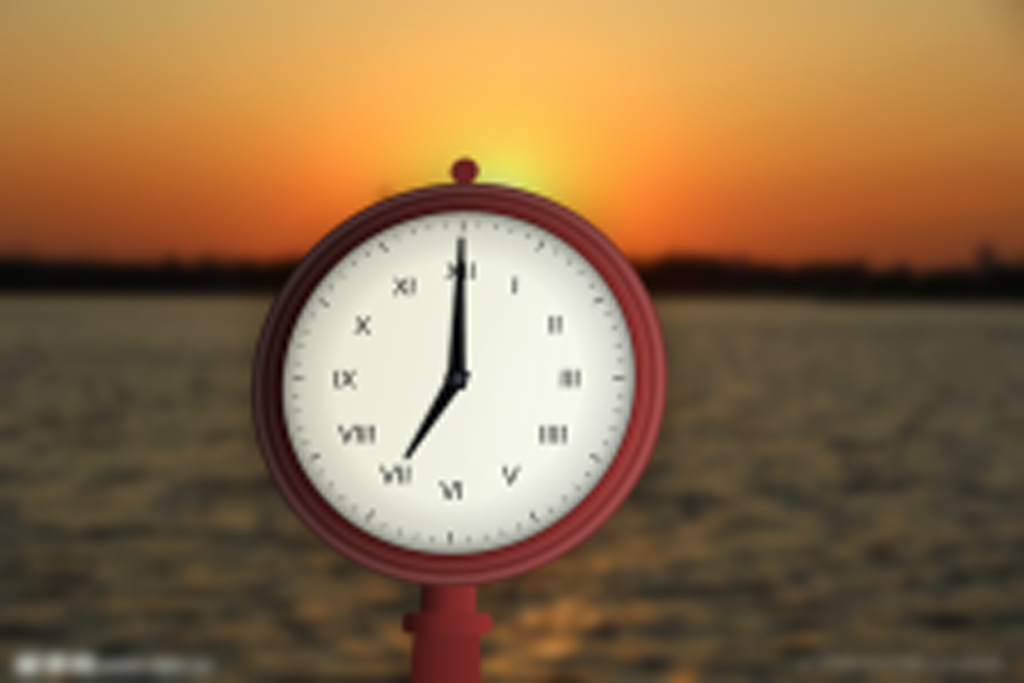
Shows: 7h00
